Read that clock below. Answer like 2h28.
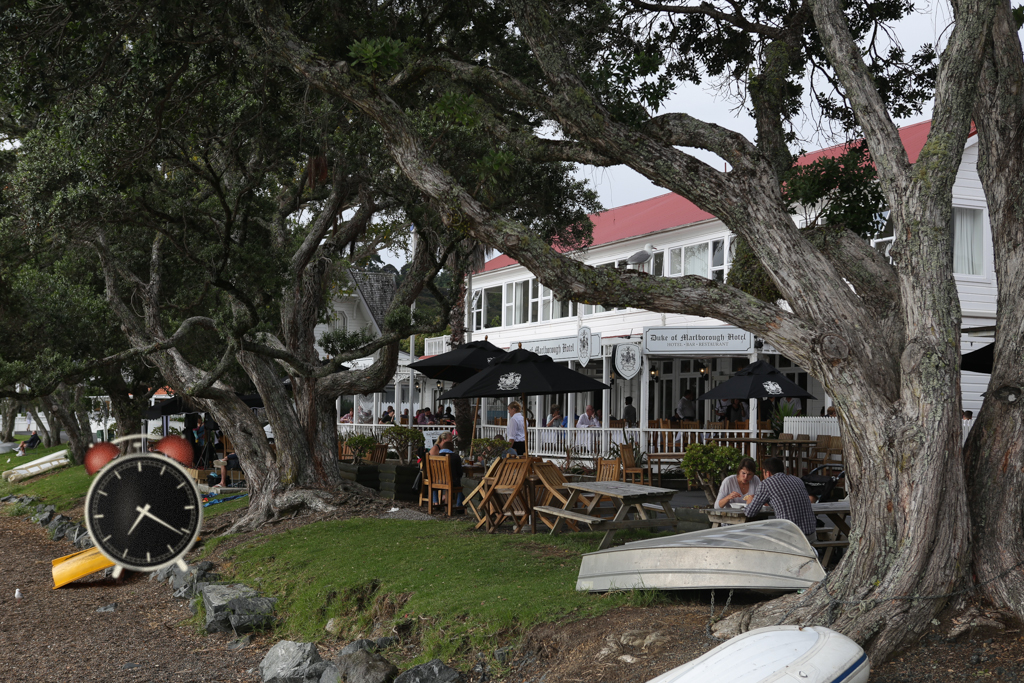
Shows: 7h21
